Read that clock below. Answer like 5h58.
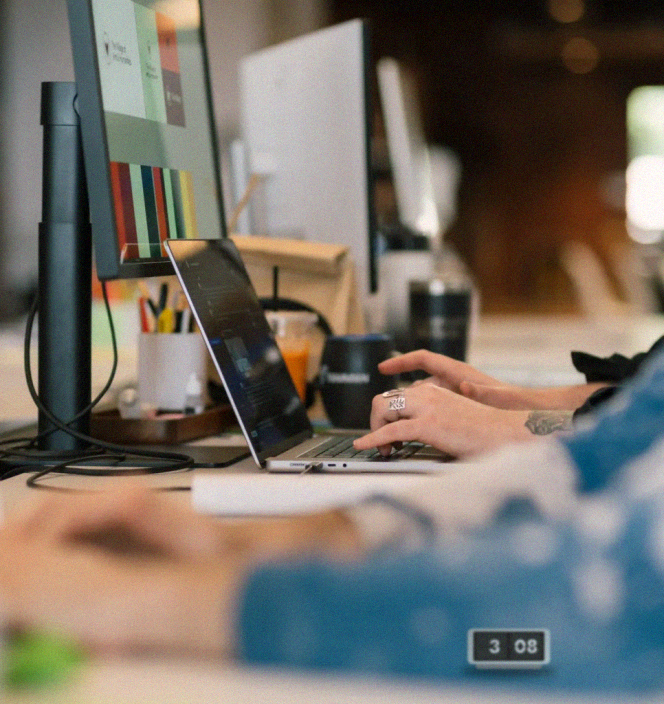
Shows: 3h08
